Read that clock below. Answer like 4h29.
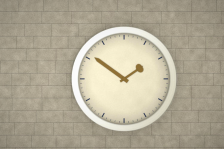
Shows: 1h51
